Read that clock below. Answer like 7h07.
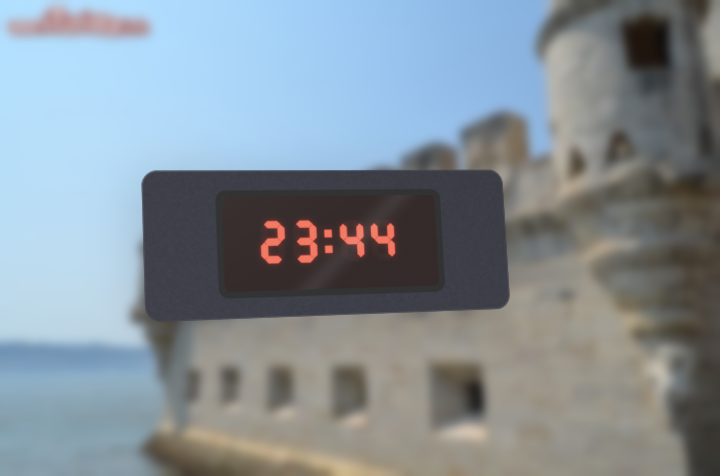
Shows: 23h44
